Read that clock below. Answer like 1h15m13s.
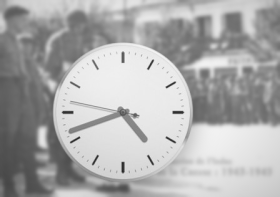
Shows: 4h41m47s
